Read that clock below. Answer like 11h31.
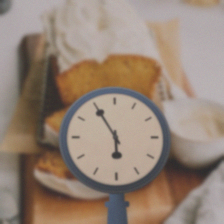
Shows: 5h55
